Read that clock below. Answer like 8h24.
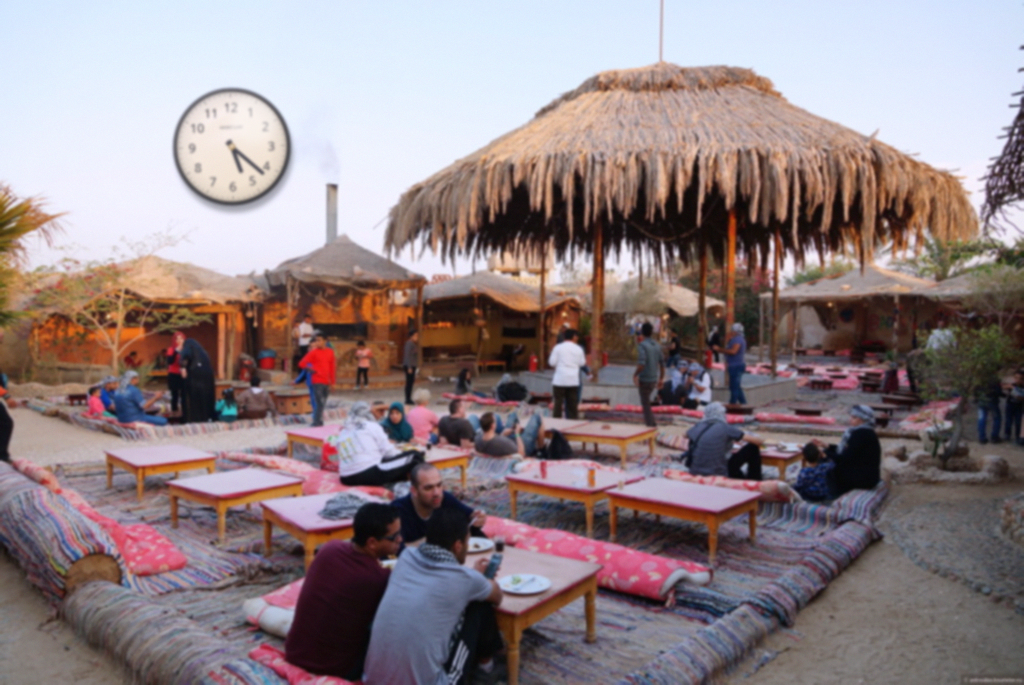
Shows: 5h22
